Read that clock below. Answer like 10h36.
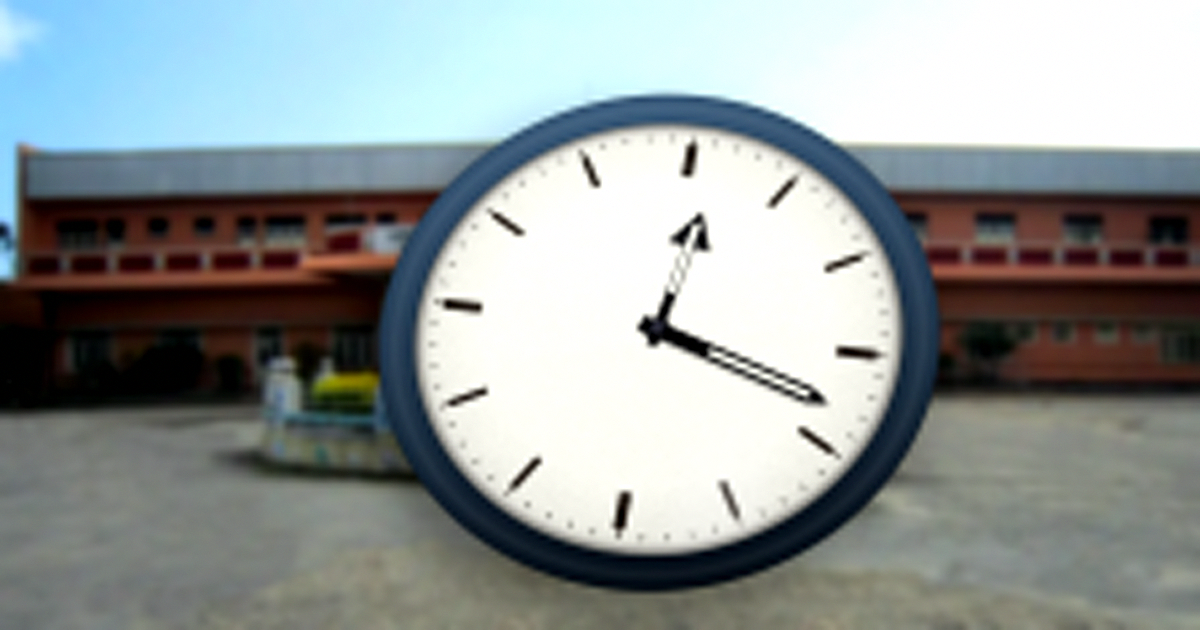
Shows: 12h18
